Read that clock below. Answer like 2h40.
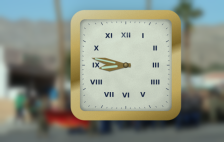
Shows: 8h47
